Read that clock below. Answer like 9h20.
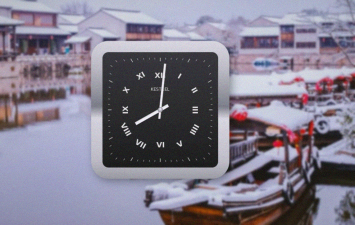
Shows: 8h01
